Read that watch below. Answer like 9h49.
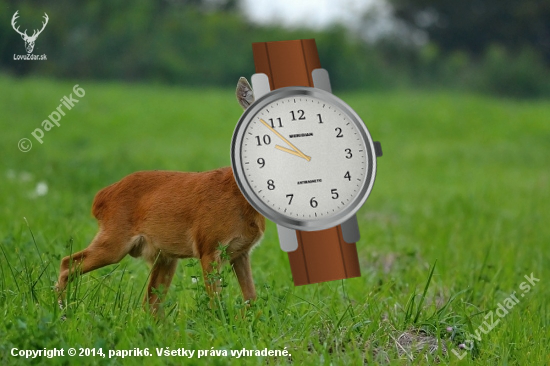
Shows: 9h53
